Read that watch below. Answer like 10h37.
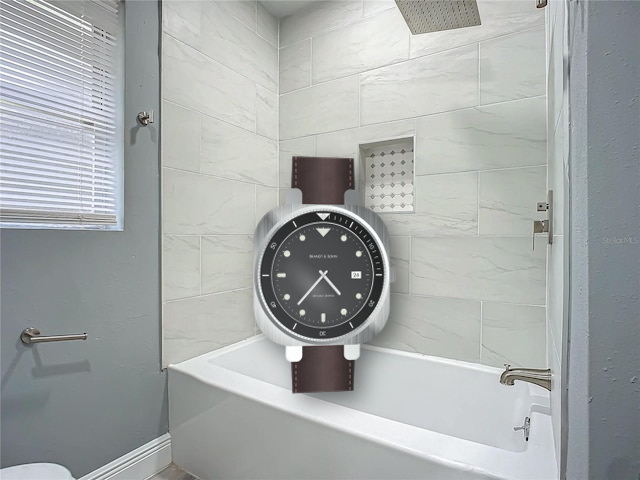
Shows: 4h37
